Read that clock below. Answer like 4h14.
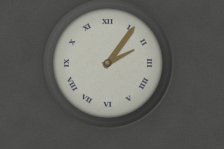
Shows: 2h06
